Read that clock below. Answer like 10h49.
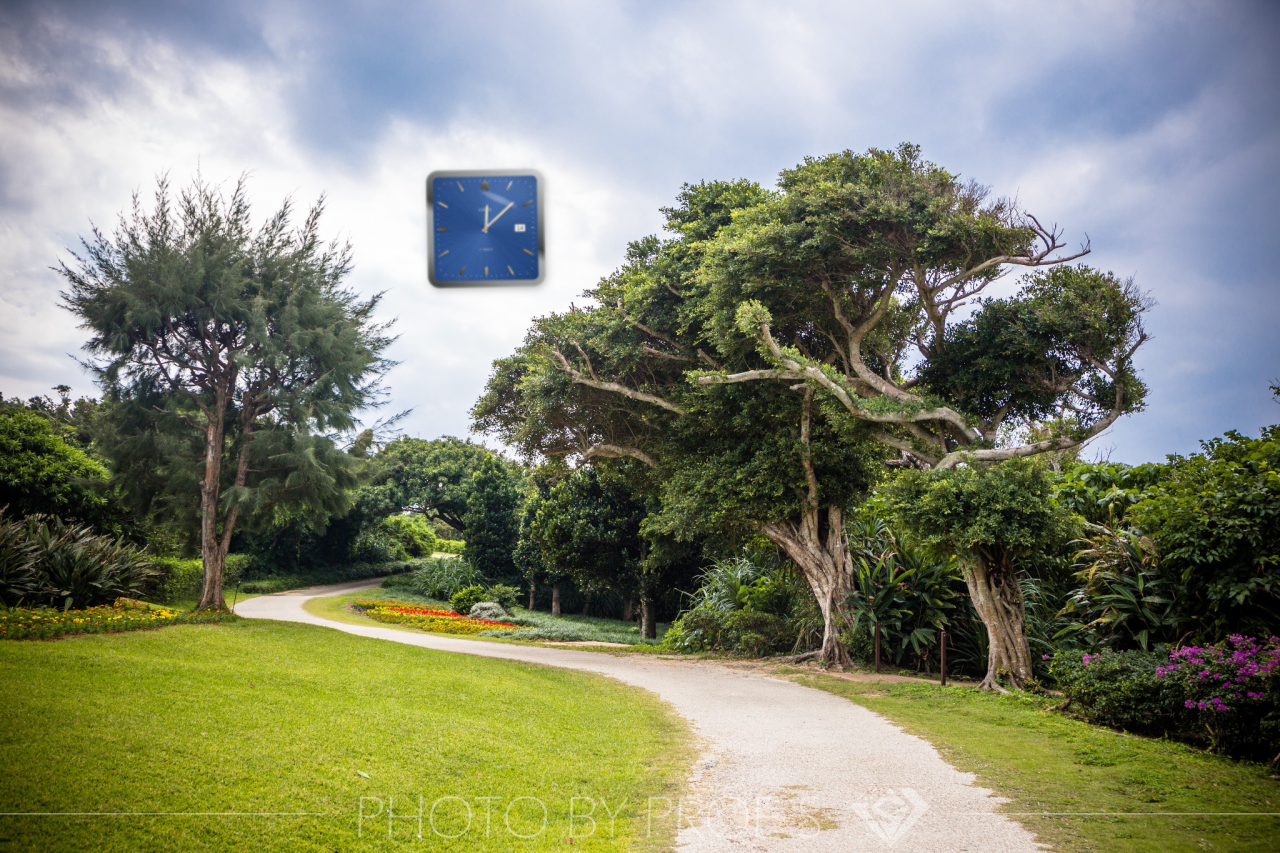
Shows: 12h08
